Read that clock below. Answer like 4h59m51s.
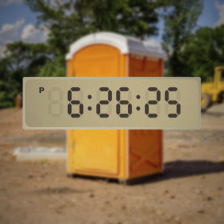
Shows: 6h26m25s
